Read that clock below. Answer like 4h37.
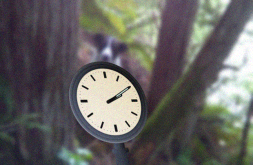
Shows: 2h10
